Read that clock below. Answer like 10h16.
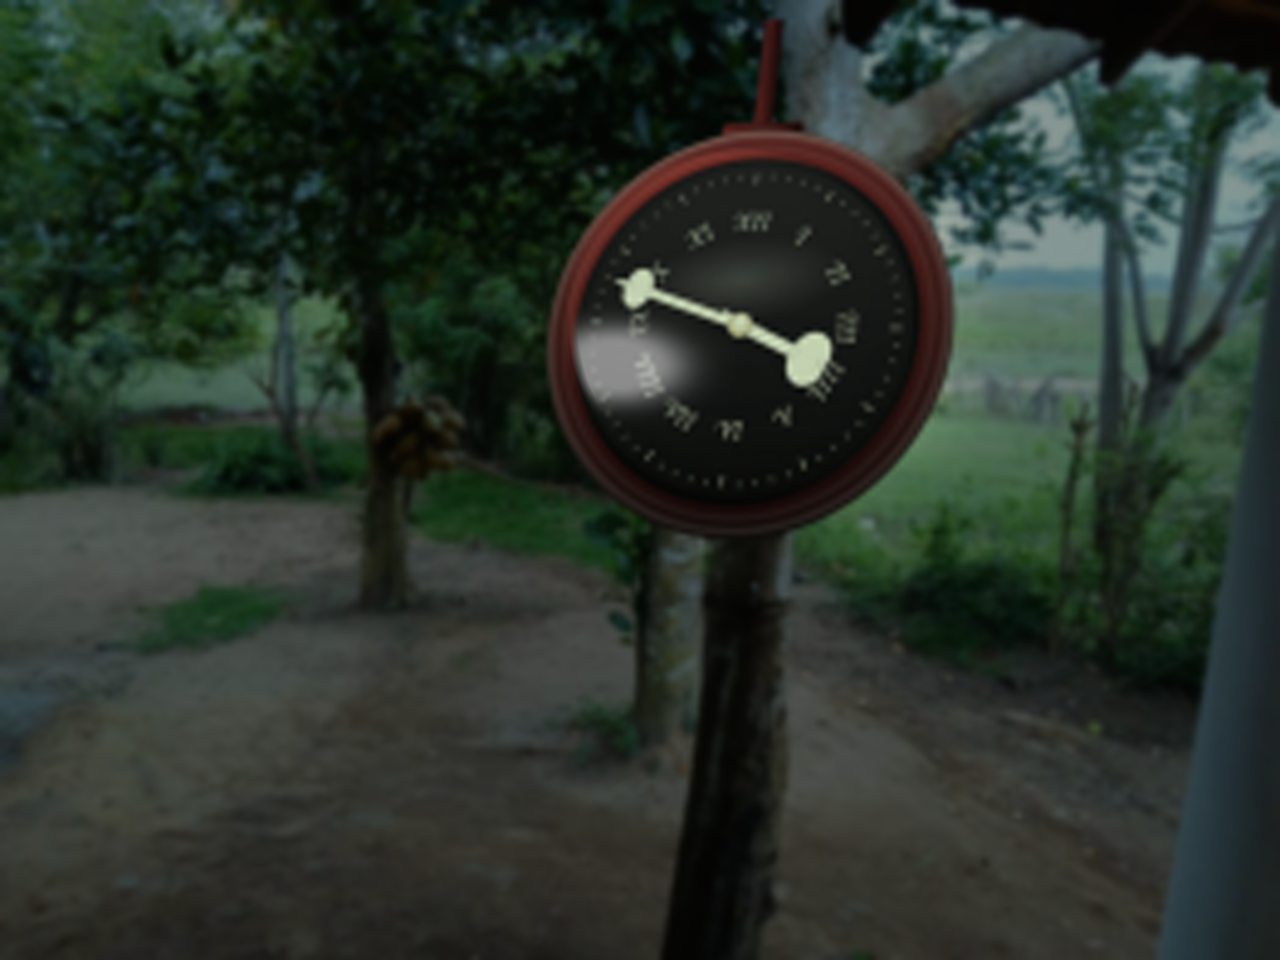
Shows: 3h48
